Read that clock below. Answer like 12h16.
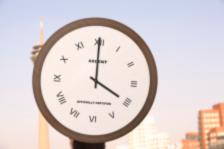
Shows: 4h00
